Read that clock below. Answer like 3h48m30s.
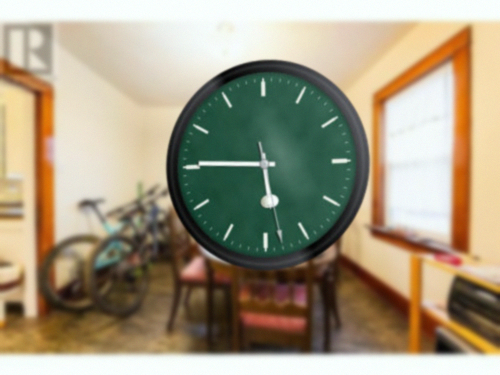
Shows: 5h45m28s
